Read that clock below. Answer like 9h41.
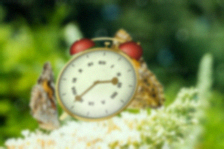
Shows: 2h36
